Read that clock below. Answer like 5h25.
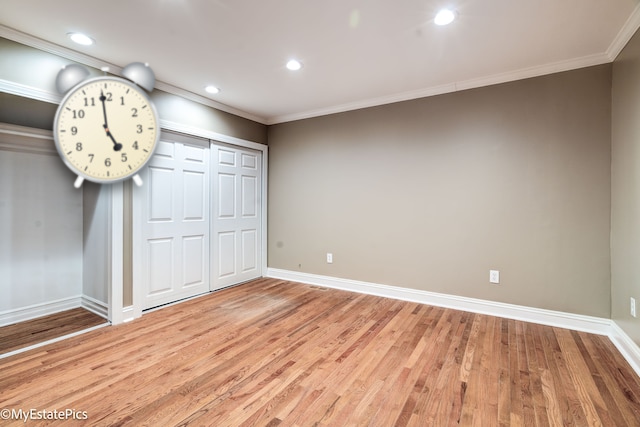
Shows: 4h59
